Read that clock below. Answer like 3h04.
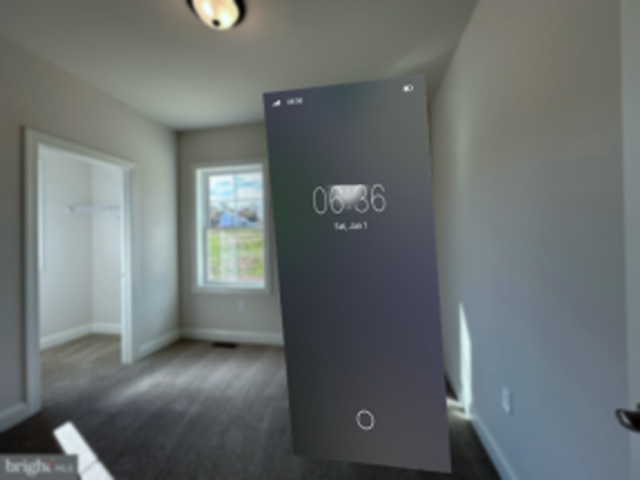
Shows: 6h36
